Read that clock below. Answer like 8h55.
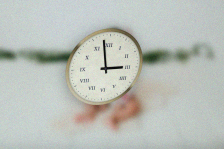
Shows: 2h58
